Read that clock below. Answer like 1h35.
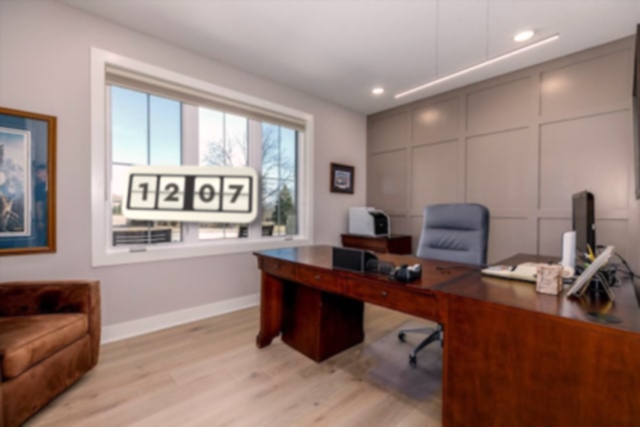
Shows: 12h07
